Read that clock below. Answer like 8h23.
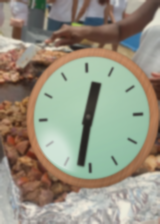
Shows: 12h32
